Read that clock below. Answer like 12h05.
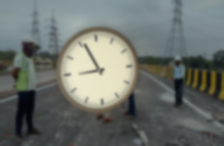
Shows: 8h56
